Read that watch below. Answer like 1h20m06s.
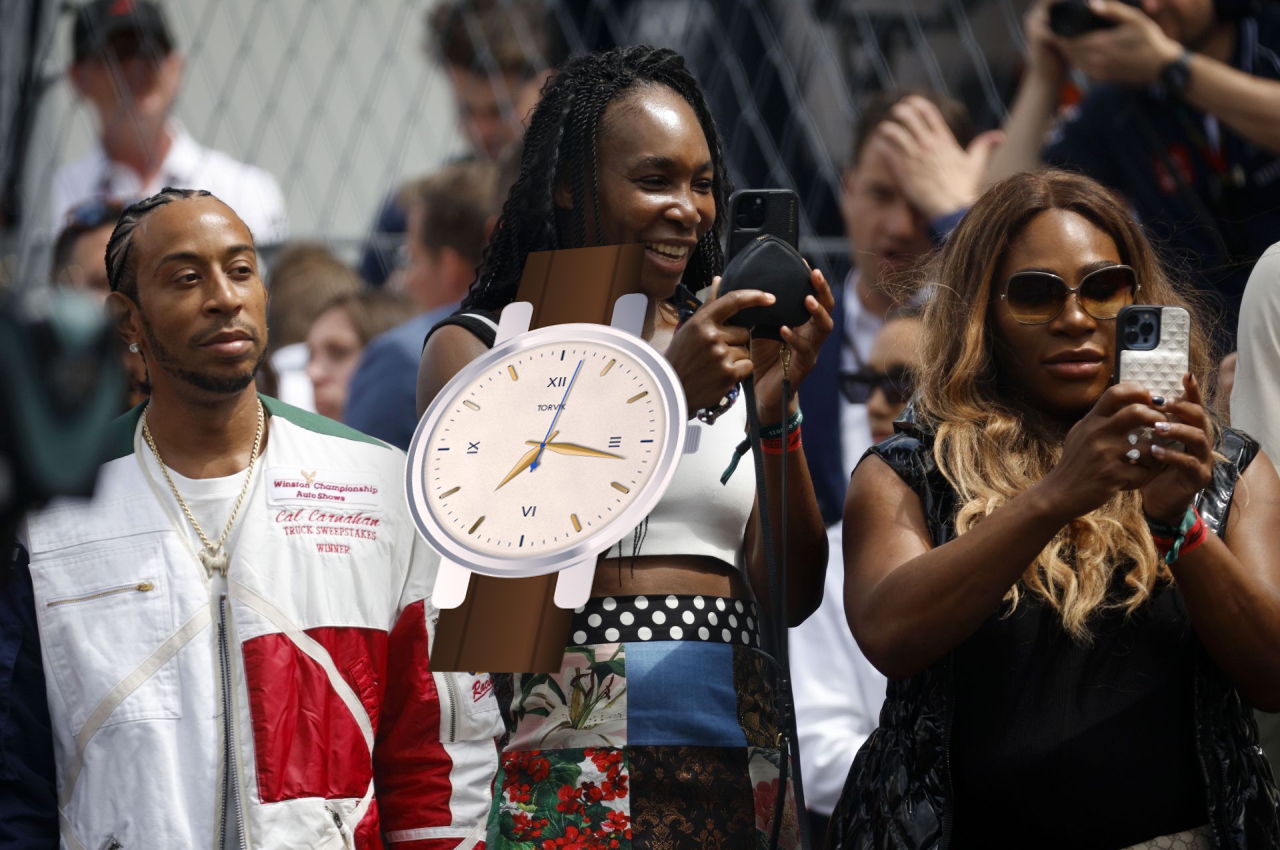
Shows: 7h17m02s
